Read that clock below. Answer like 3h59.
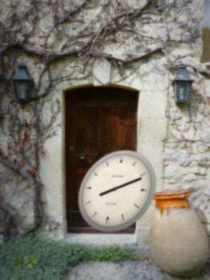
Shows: 8h11
